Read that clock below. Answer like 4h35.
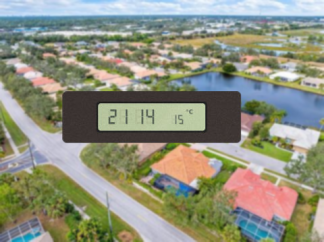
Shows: 21h14
